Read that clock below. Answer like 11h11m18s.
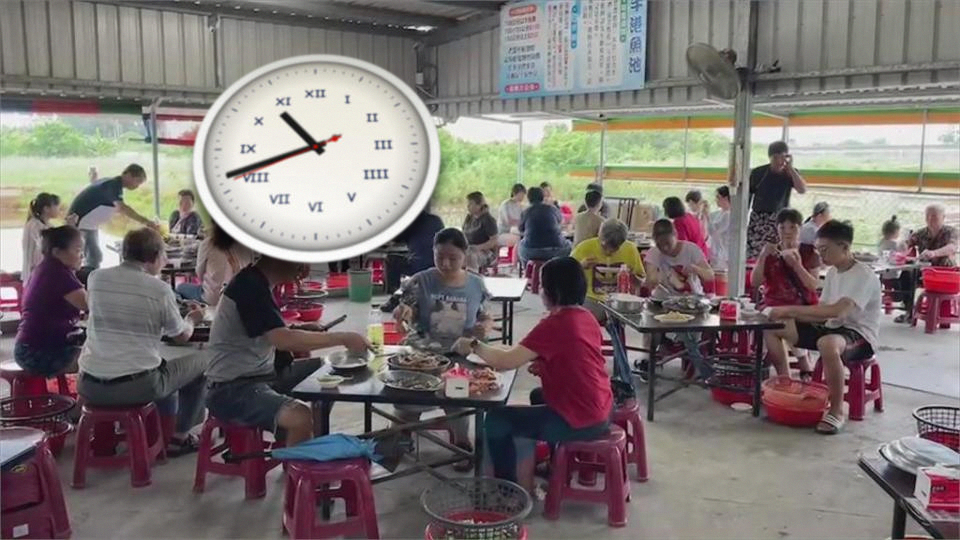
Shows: 10h41m41s
